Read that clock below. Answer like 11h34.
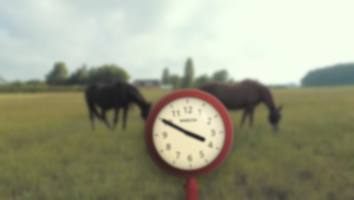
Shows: 3h50
